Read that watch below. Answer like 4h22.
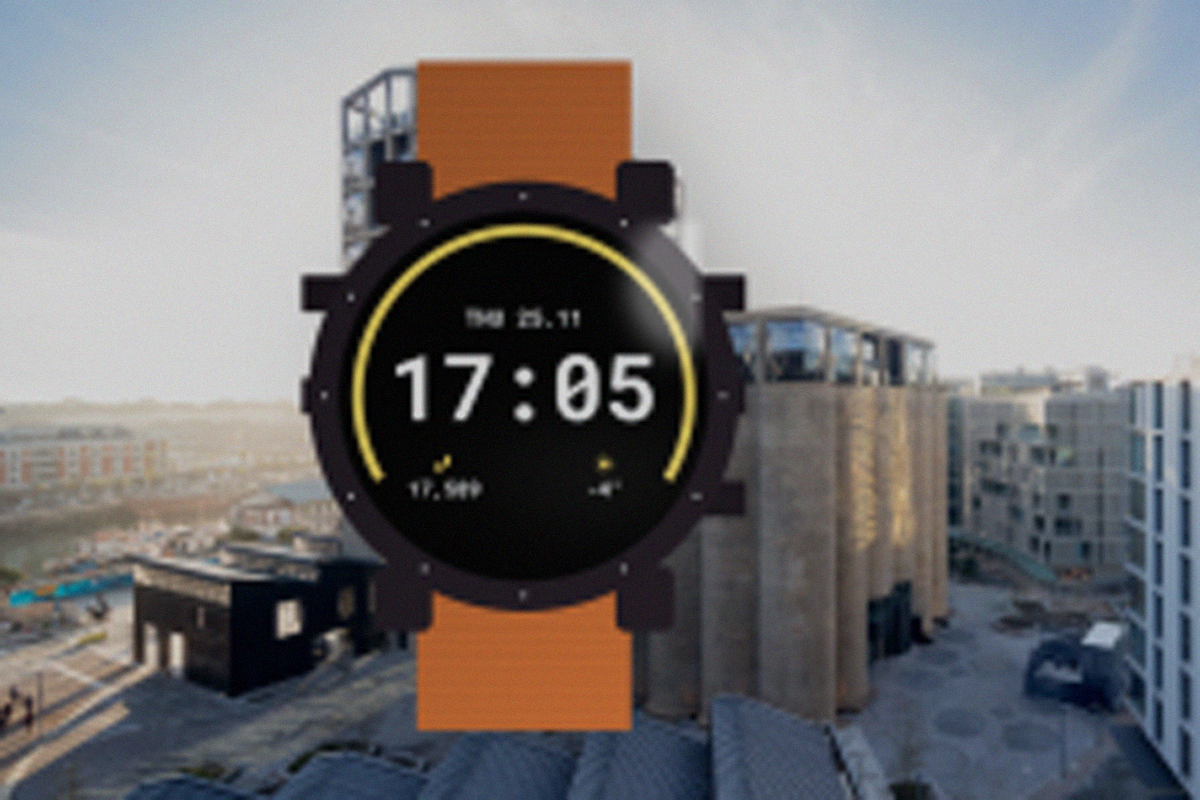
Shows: 17h05
